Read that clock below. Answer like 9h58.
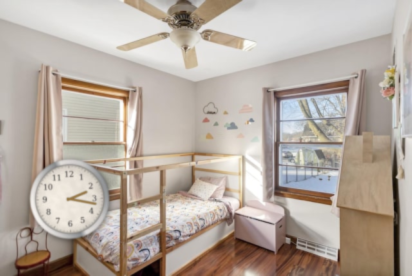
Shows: 2h17
